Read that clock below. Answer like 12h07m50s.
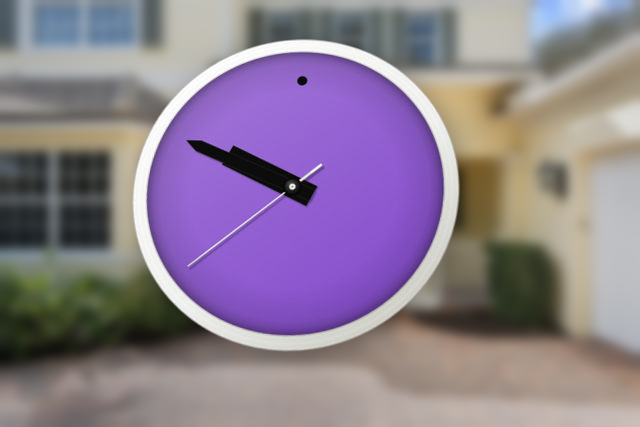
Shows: 9h48m38s
